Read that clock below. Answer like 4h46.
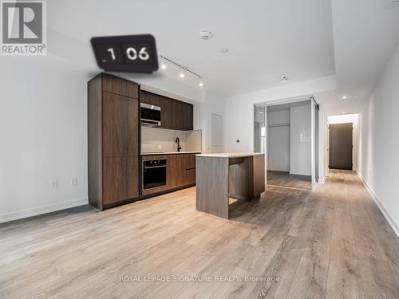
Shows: 1h06
